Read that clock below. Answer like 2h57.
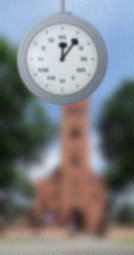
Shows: 12h06
